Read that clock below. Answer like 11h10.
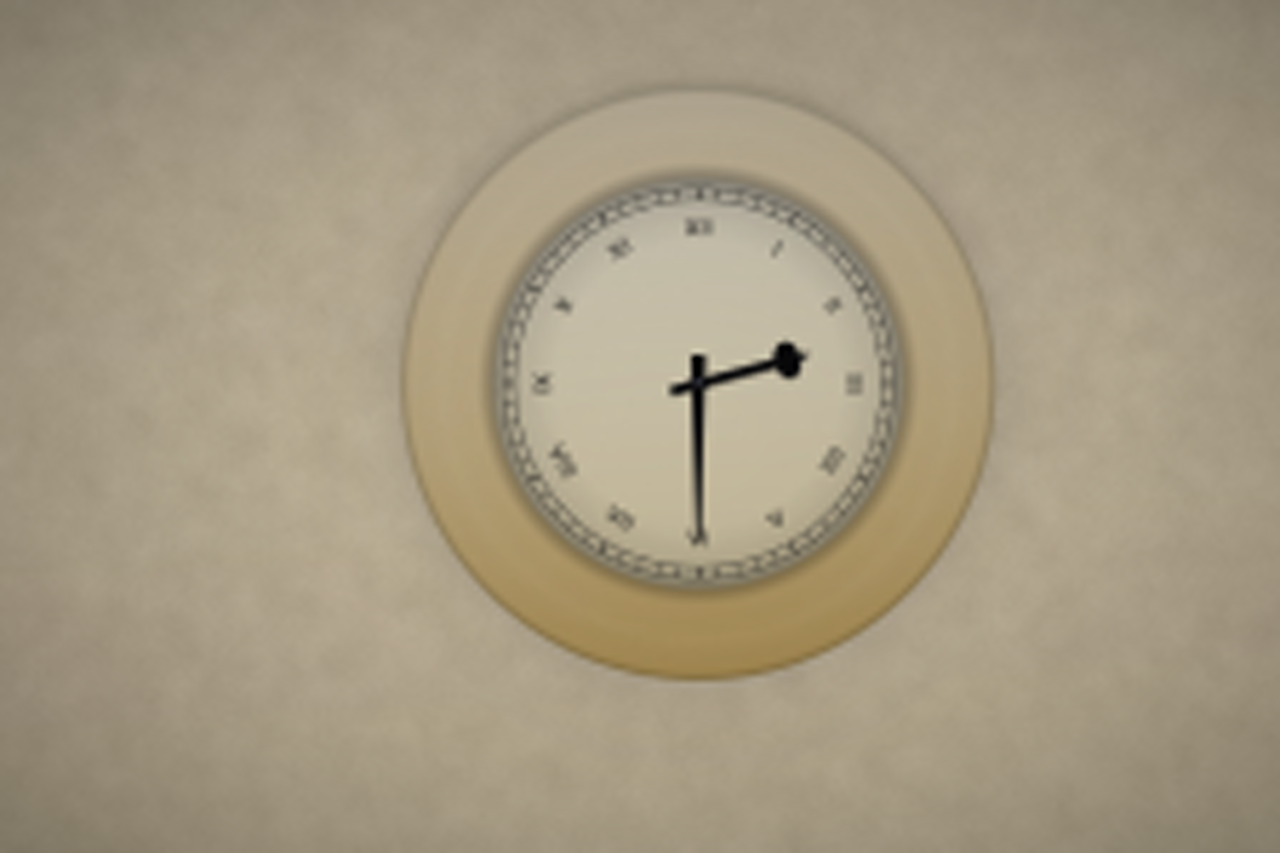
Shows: 2h30
